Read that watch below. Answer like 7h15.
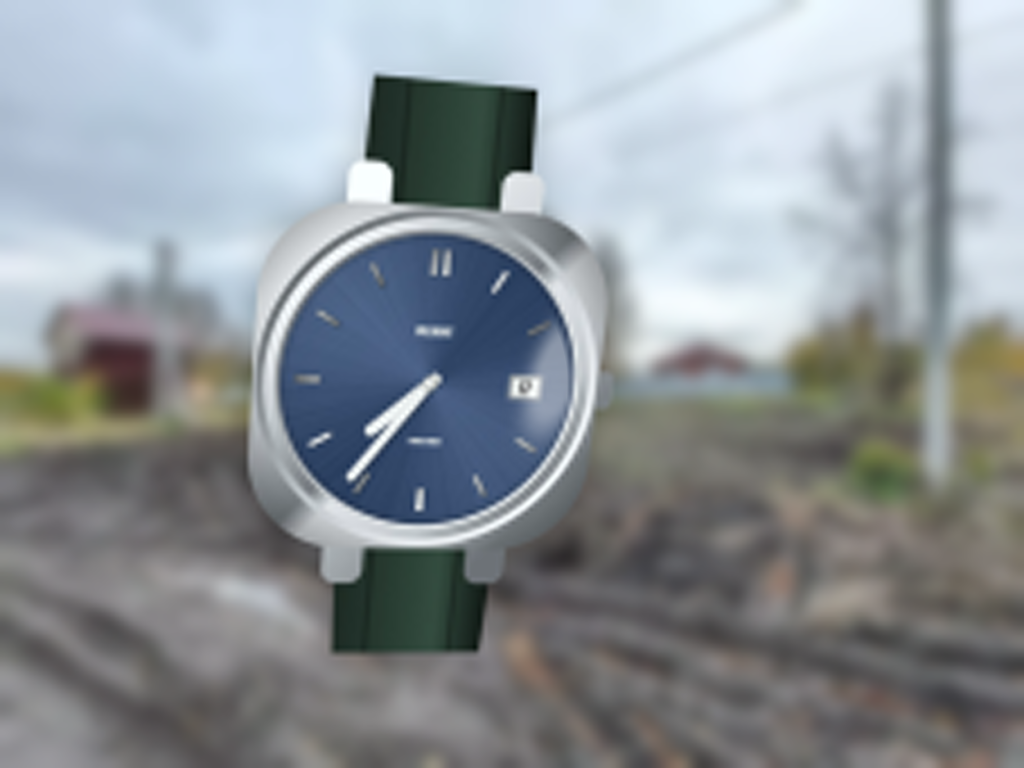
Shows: 7h36
